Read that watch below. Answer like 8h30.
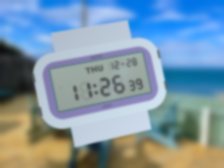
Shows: 11h26
